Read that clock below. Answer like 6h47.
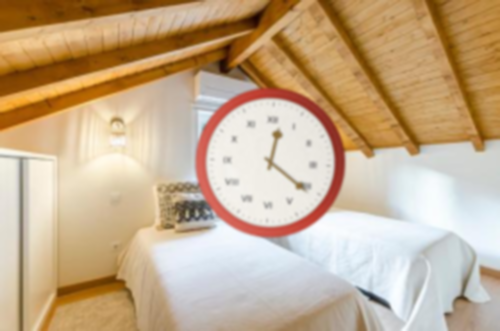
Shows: 12h21
